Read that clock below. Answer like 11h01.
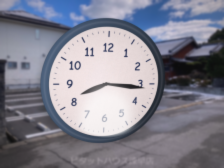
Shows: 8h16
